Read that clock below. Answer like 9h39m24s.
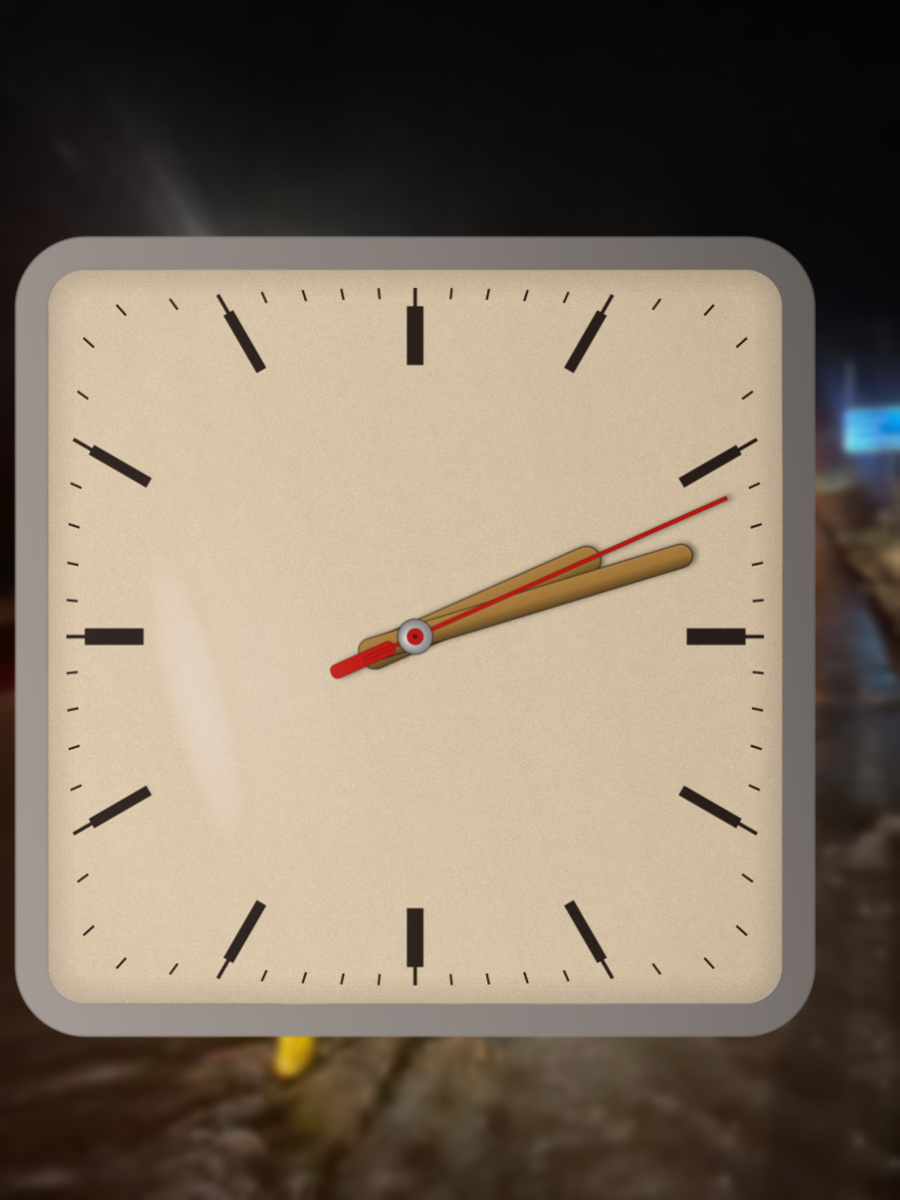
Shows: 2h12m11s
